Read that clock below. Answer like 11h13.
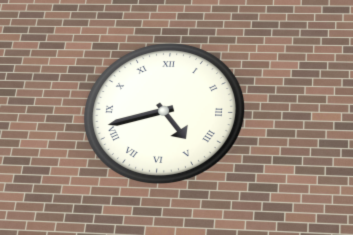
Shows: 4h42
